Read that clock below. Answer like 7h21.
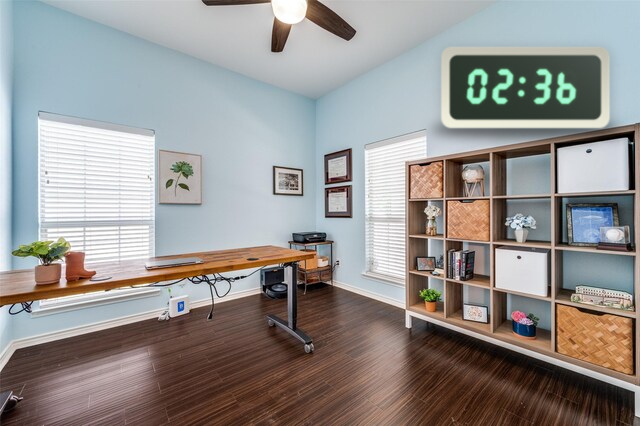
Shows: 2h36
